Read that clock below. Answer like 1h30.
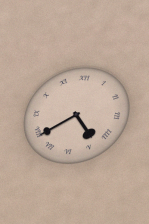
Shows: 4h39
